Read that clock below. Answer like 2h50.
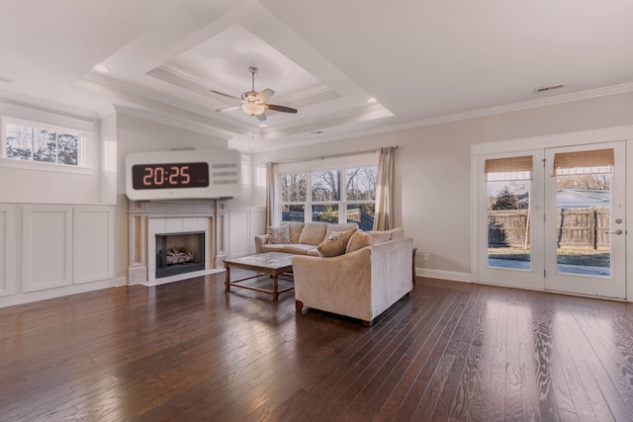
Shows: 20h25
